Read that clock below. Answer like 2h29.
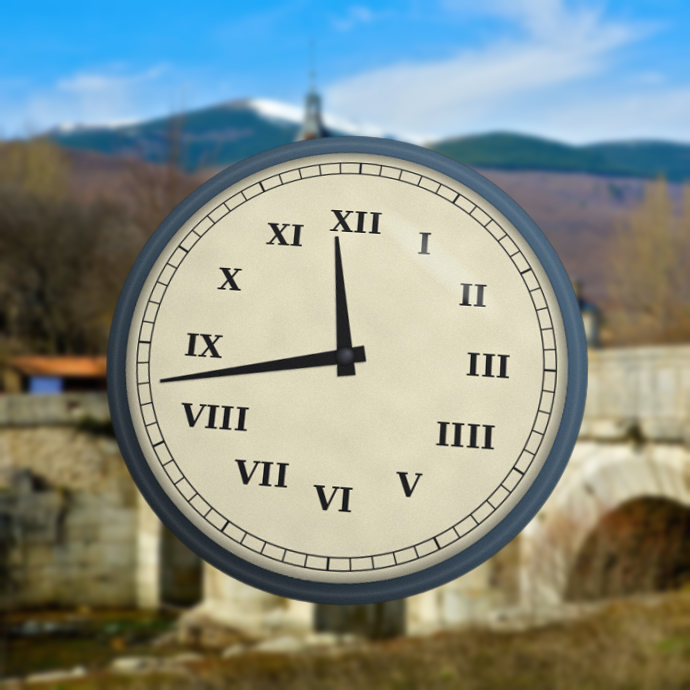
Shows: 11h43
